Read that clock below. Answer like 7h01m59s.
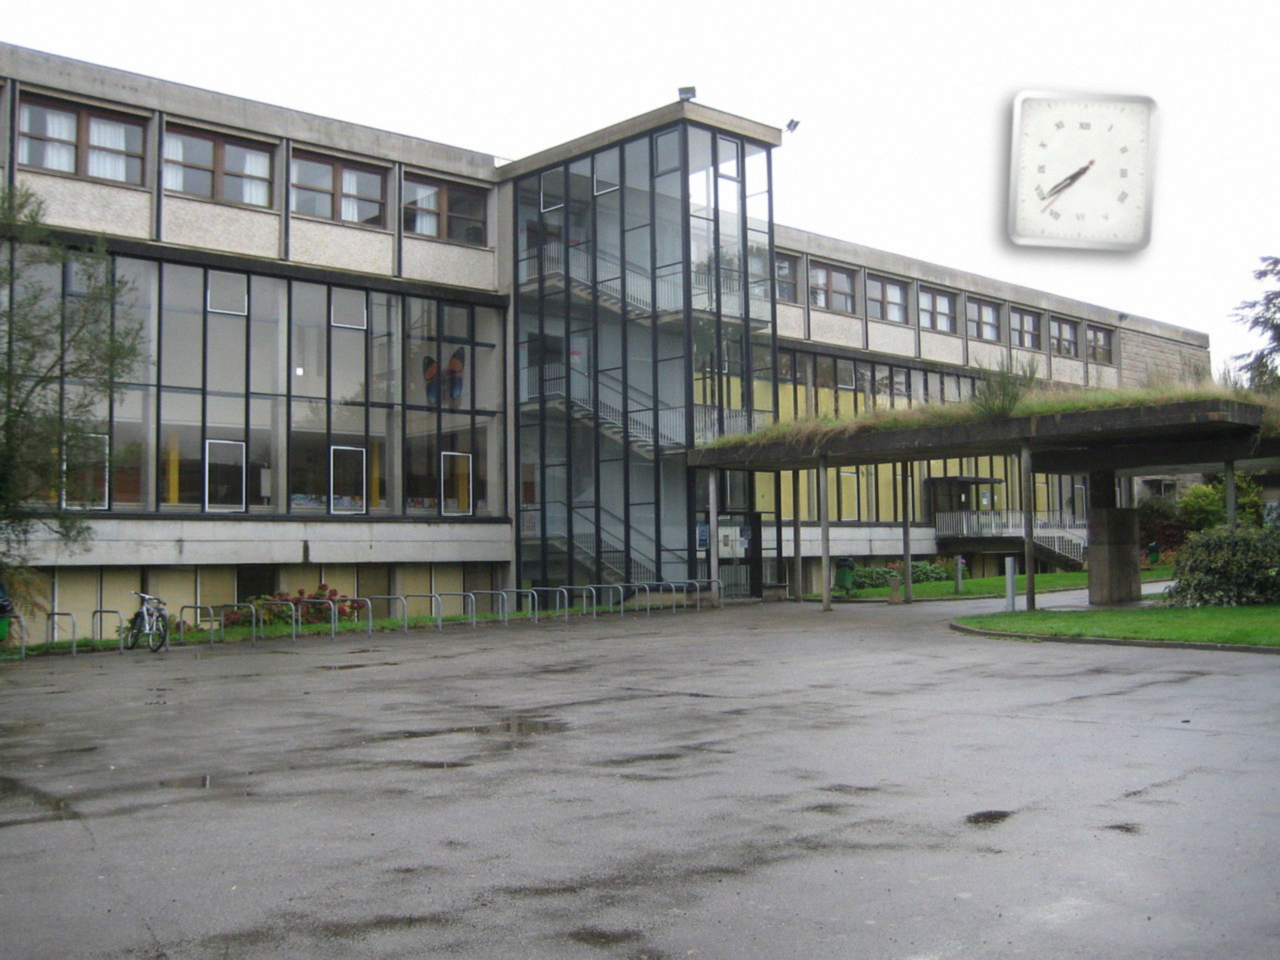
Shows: 7h38m37s
